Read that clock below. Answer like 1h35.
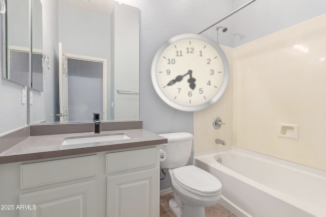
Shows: 5h40
